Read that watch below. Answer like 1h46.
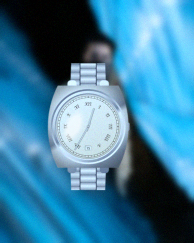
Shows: 12h35
